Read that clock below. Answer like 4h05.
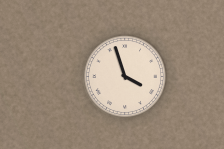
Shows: 3h57
